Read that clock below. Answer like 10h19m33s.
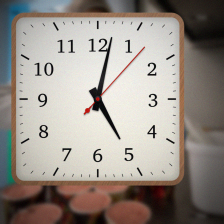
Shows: 5h02m07s
